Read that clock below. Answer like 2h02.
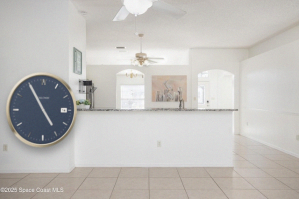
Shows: 4h55
